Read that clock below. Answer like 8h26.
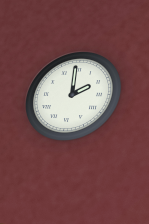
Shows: 1h59
